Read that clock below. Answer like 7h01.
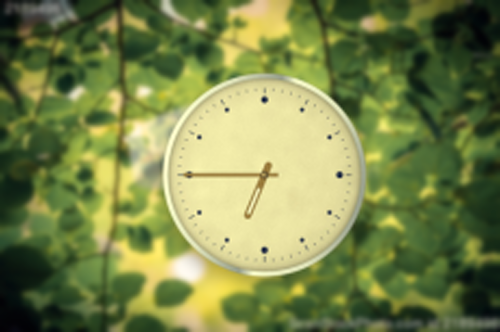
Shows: 6h45
